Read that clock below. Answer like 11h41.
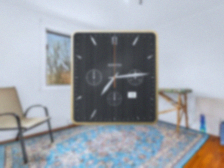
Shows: 7h14
